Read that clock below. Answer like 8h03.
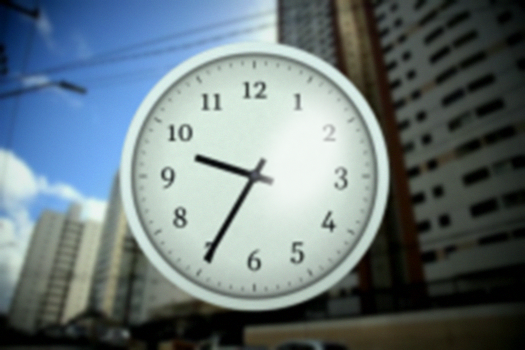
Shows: 9h35
